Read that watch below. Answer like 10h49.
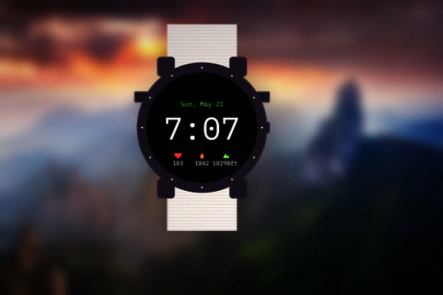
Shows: 7h07
